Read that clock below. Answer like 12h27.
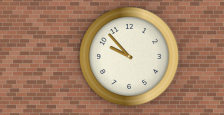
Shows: 9h53
